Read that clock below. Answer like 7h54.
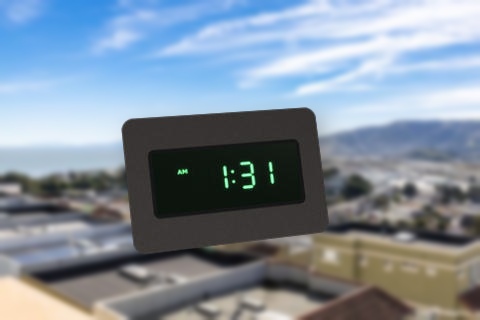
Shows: 1h31
